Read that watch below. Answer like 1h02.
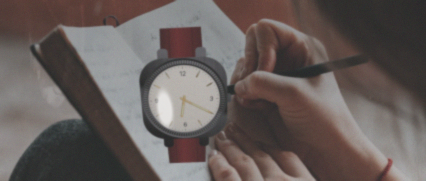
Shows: 6h20
